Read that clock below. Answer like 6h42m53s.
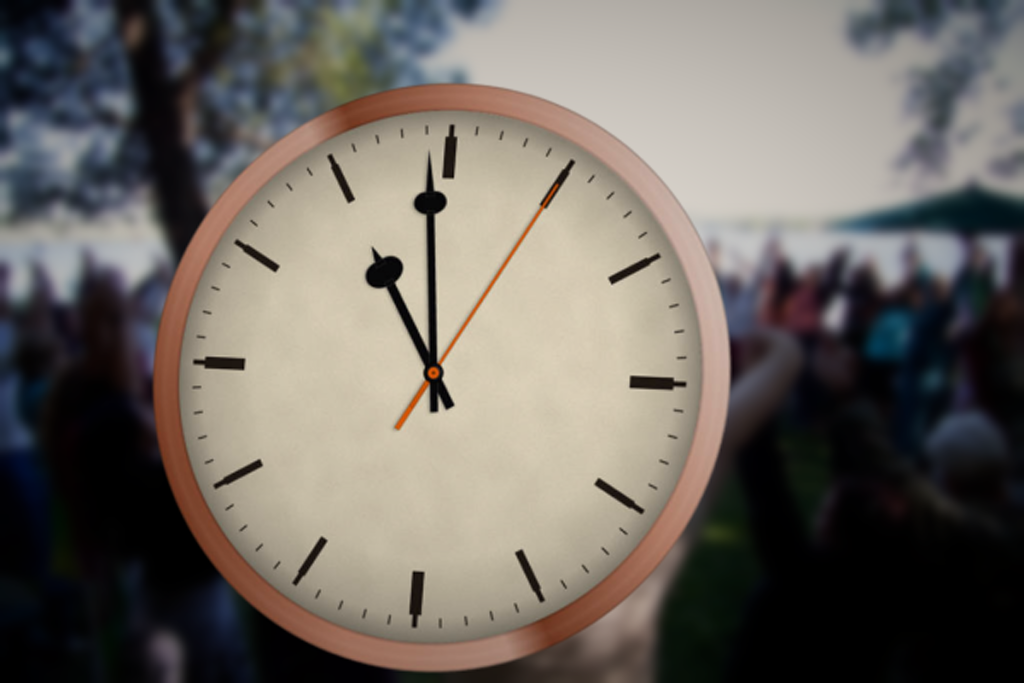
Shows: 10h59m05s
